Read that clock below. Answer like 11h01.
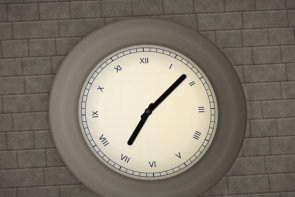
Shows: 7h08
